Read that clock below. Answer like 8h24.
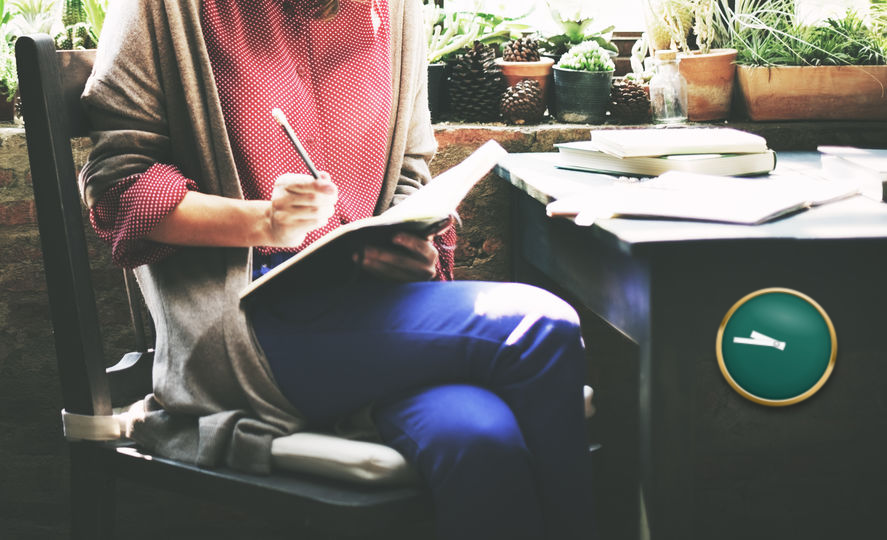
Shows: 9h46
